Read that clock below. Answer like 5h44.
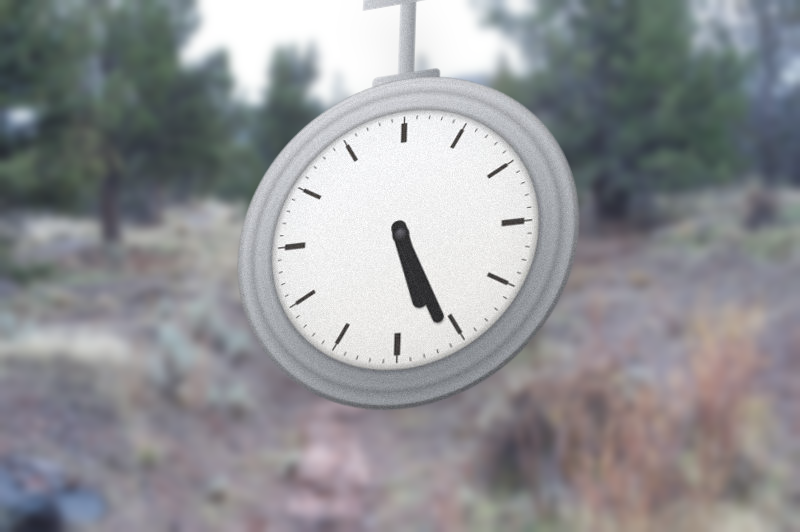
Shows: 5h26
